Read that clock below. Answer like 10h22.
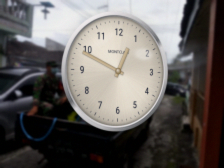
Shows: 12h49
